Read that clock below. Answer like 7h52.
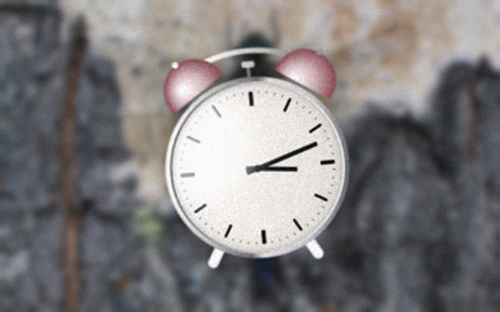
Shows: 3h12
